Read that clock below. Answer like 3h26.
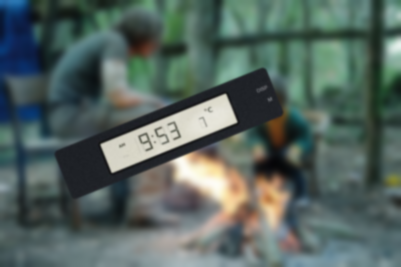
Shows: 9h53
